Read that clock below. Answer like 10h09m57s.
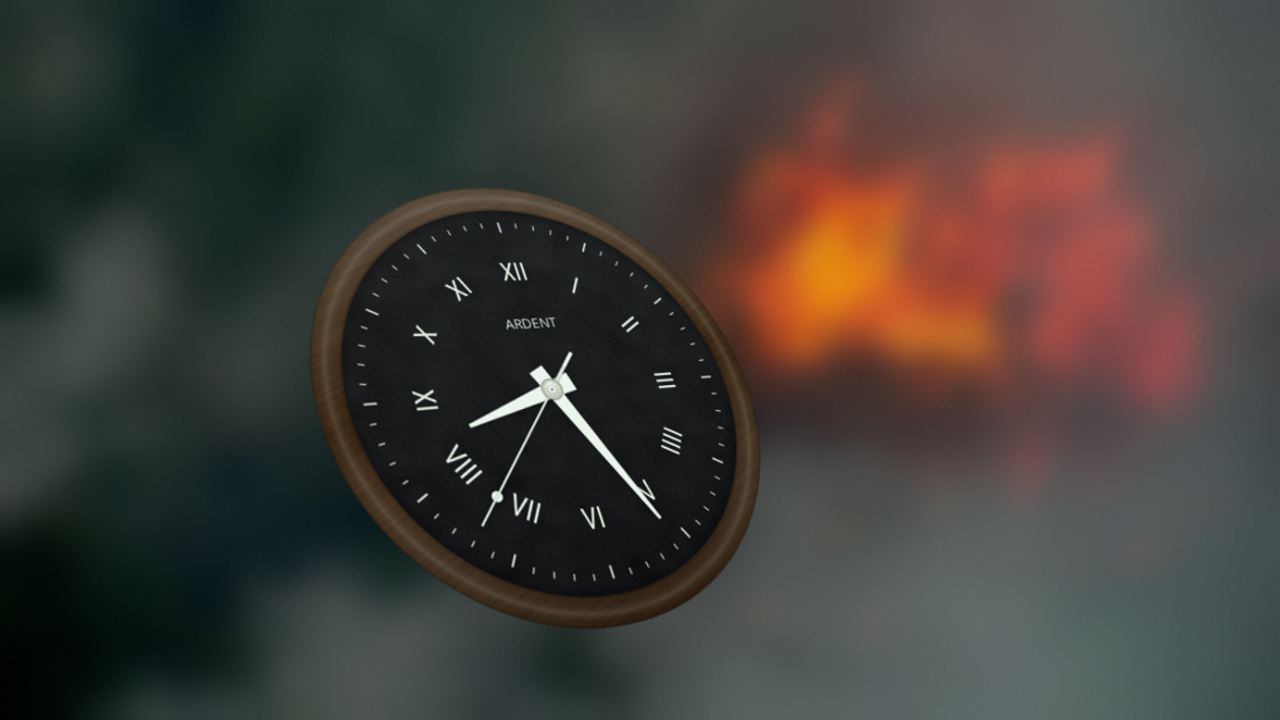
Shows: 8h25m37s
